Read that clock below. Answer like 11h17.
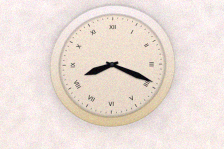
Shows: 8h19
